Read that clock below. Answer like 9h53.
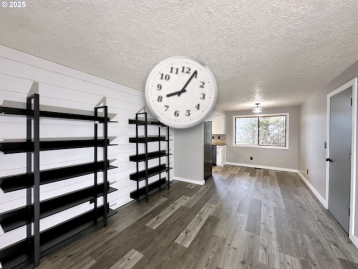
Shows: 8h04
